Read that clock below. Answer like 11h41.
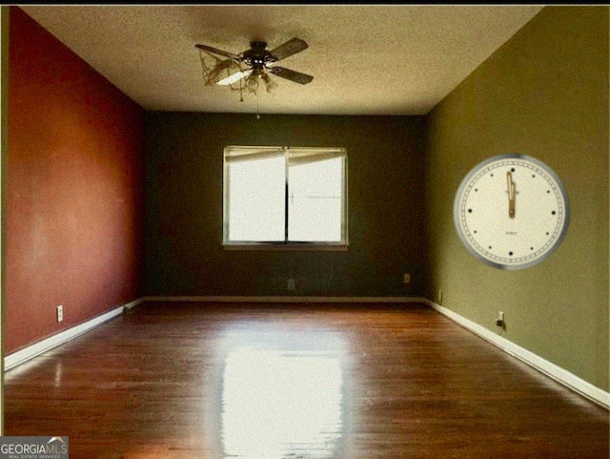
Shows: 11h59
